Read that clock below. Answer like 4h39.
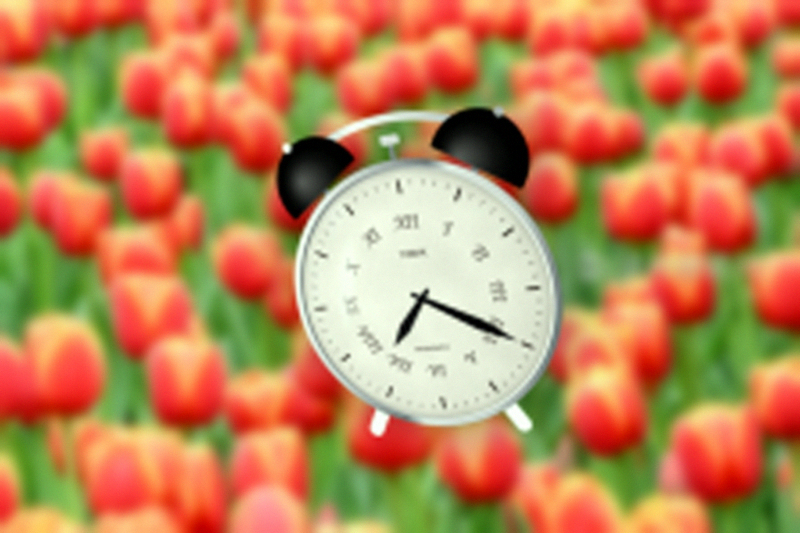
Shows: 7h20
